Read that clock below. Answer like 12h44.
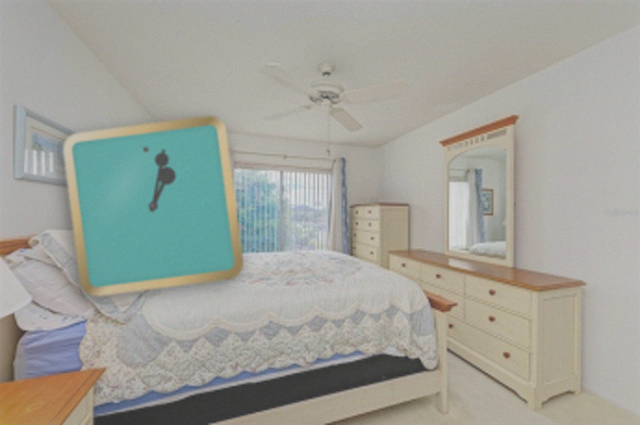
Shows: 1h03
